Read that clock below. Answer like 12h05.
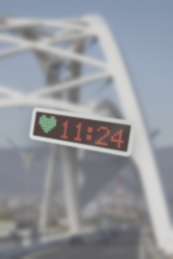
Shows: 11h24
